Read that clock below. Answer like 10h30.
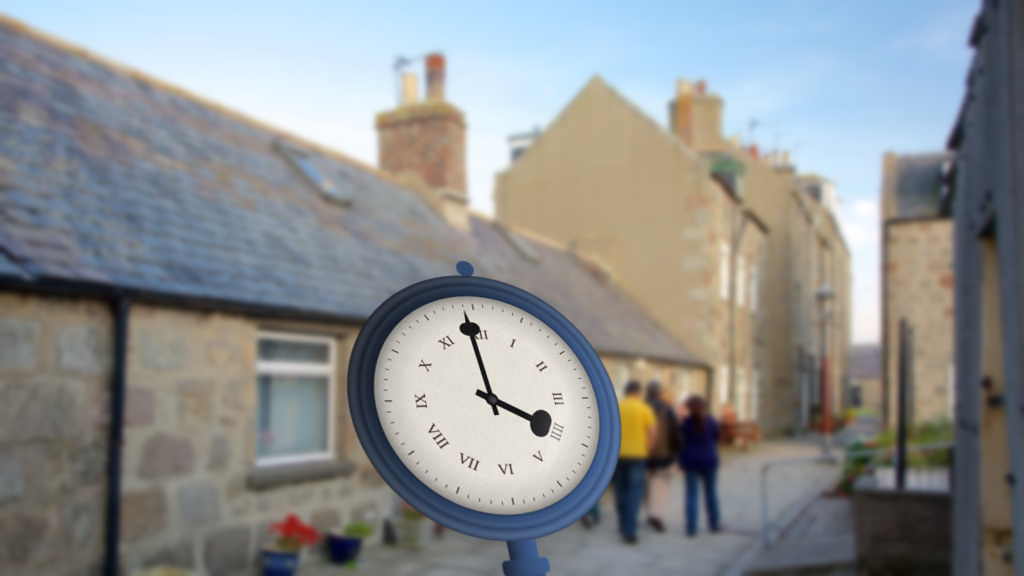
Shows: 3h59
